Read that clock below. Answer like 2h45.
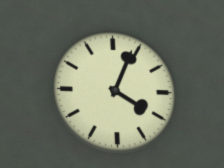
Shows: 4h04
